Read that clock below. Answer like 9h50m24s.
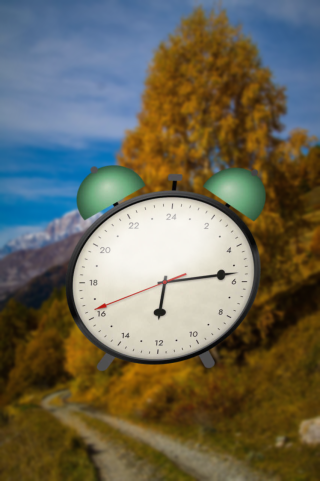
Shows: 12h13m41s
